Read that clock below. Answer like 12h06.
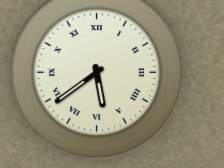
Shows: 5h39
